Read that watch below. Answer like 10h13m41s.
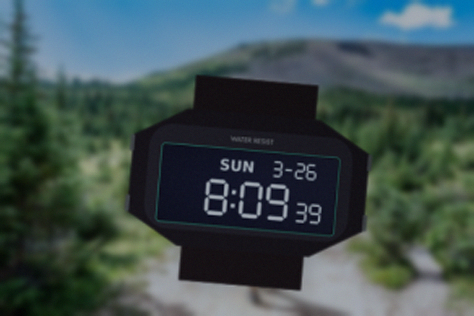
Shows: 8h09m39s
